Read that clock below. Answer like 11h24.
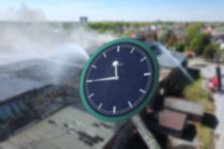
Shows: 11h45
